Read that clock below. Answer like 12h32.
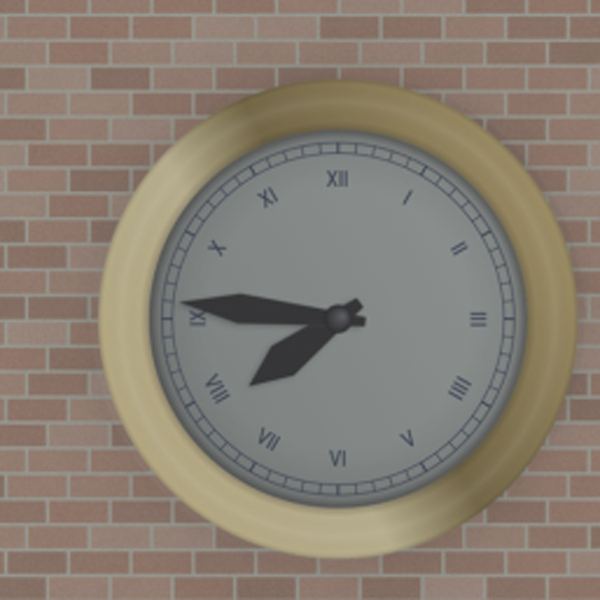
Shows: 7h46
